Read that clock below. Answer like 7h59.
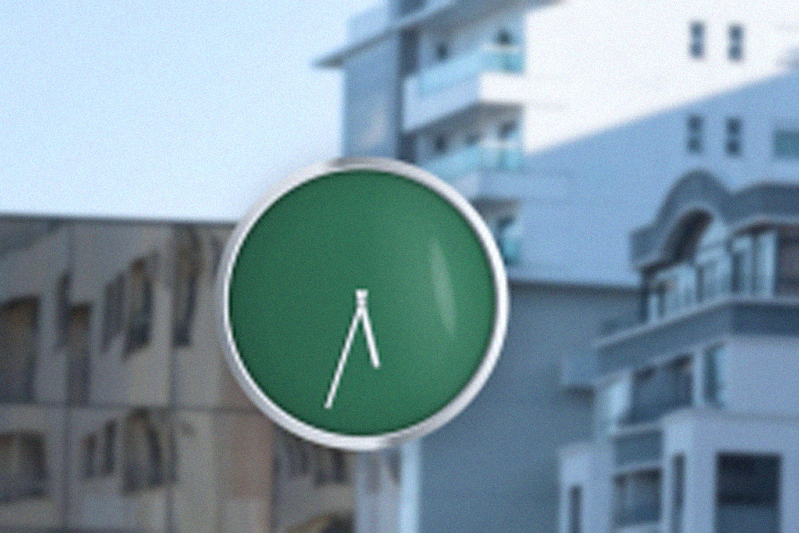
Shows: 5h33
